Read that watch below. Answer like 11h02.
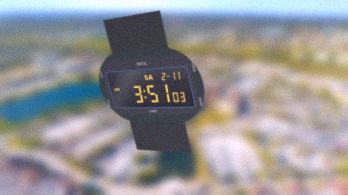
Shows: 3h51
